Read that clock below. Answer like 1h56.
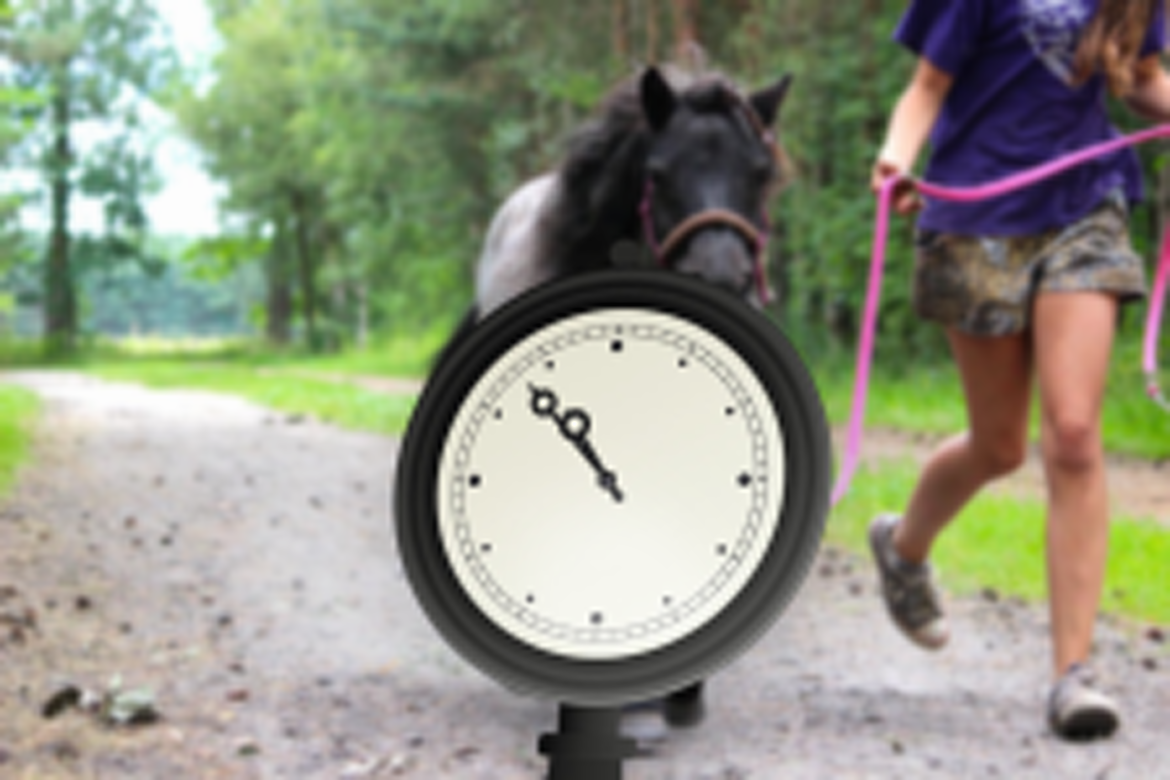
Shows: 10h53
